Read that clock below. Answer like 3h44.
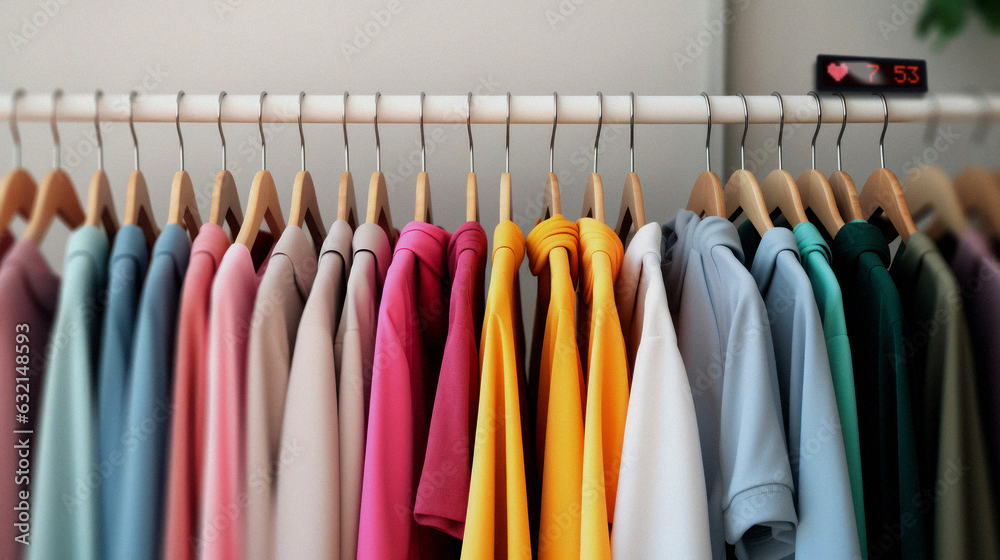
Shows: 7h53
